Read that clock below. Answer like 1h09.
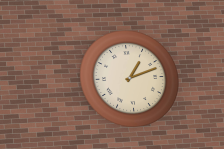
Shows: 1h12
